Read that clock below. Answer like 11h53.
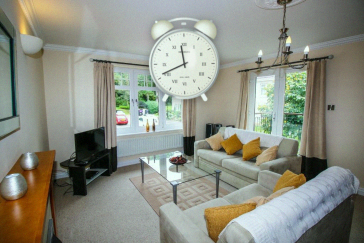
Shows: 11h41
